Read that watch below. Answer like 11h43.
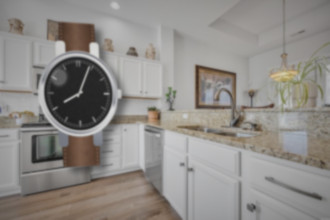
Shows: 8h04
